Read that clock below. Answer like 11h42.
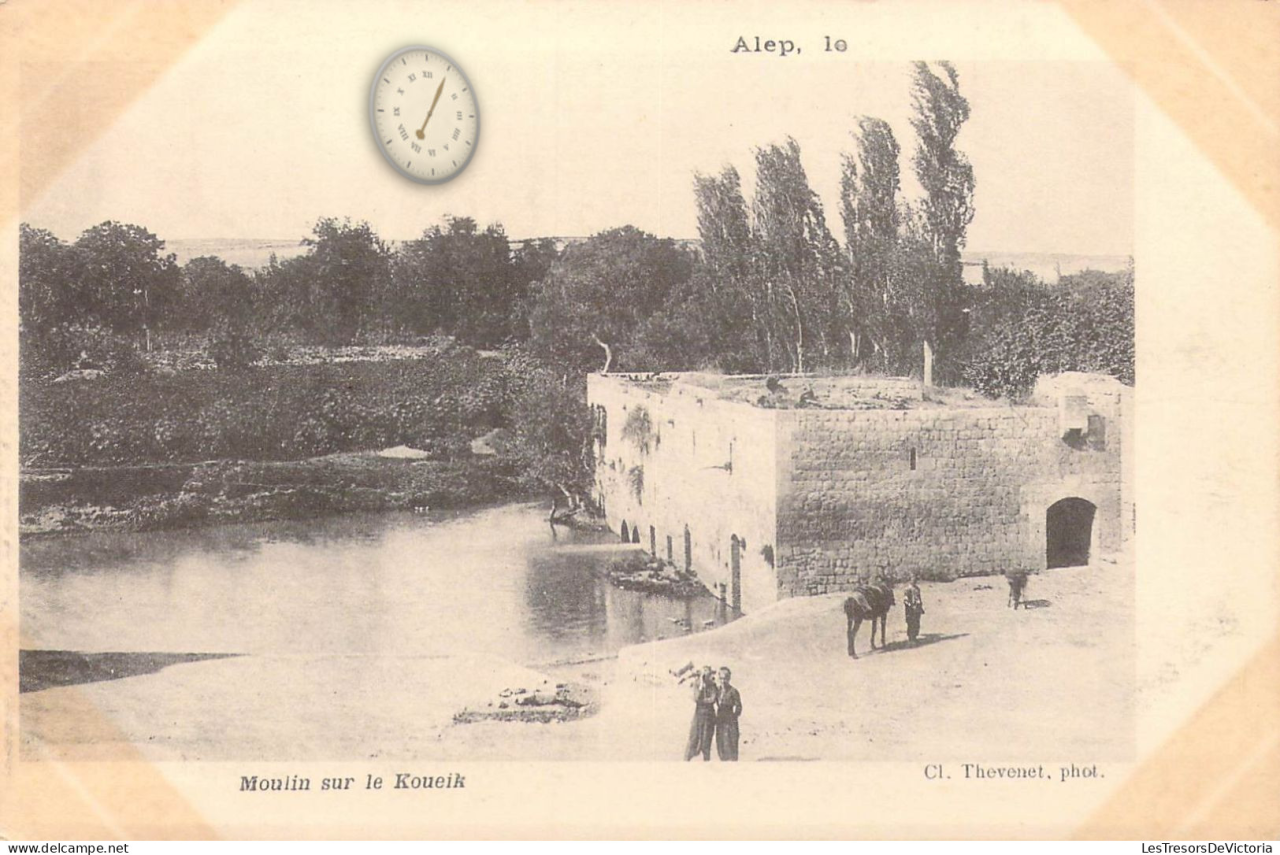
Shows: 7h05
